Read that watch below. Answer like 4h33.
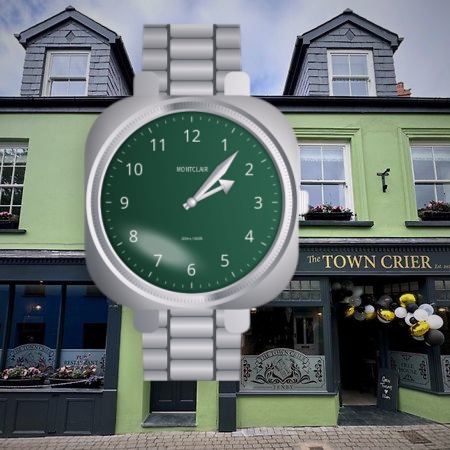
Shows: 2h07
